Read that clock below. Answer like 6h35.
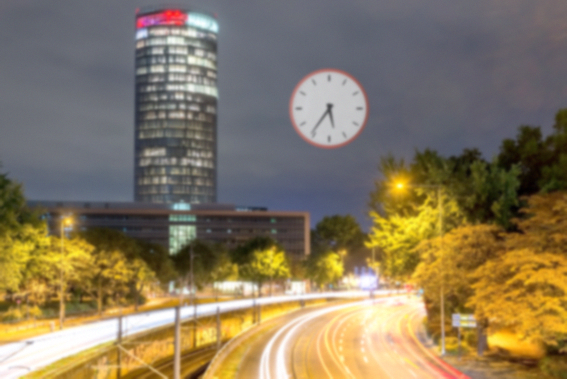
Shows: 5h36
